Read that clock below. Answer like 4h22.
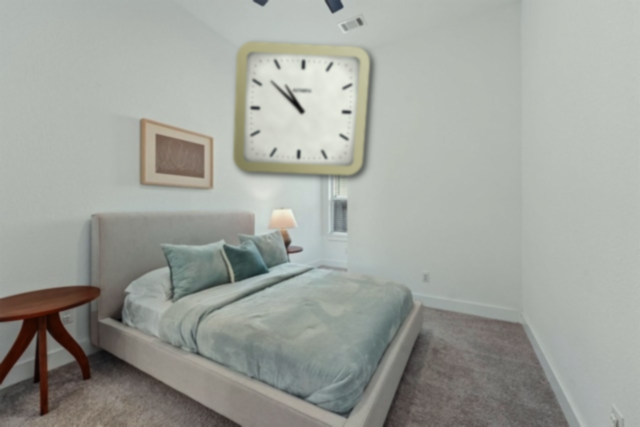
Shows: 10h52
